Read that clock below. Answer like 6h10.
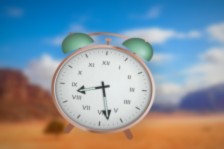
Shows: 8h28
